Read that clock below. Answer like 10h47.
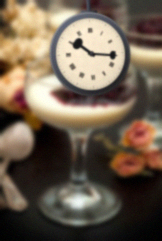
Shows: 10h16
